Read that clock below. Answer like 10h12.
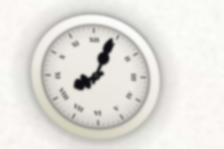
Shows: 8h04
